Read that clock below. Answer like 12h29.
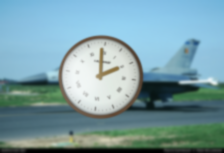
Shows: 1h59
